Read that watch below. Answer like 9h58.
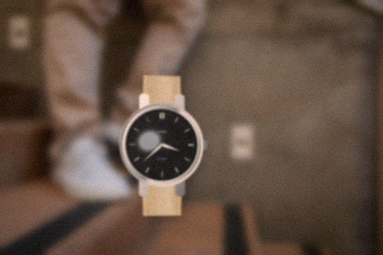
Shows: 3h38
